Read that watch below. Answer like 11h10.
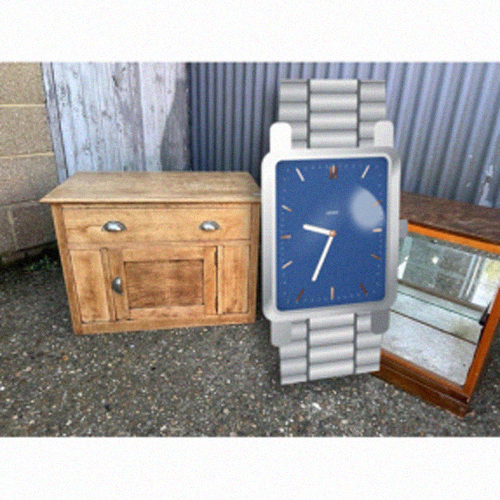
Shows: 9h34
